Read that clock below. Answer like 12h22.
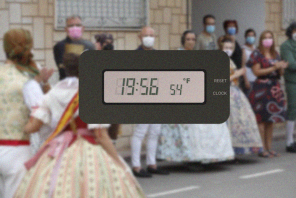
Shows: 19h56
